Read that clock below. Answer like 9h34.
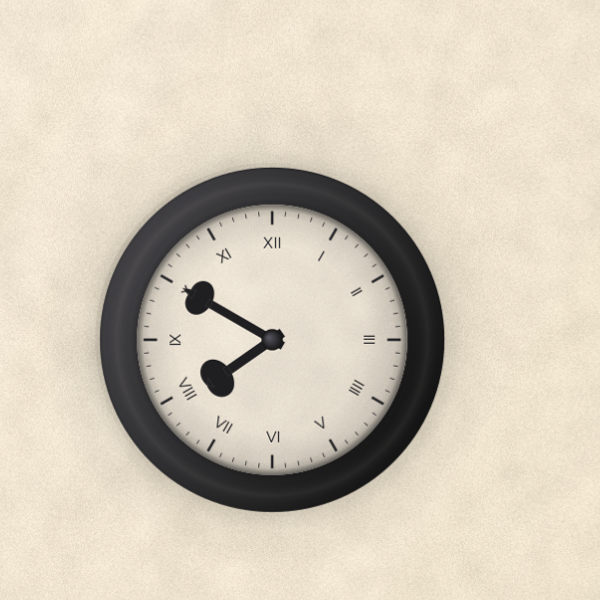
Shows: 7h50
